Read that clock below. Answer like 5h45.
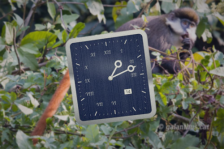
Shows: 1h12
